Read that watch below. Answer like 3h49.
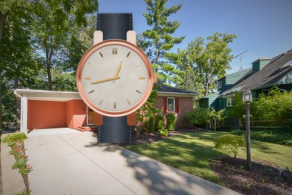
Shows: 12h43
